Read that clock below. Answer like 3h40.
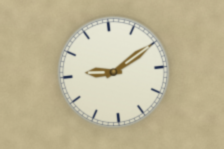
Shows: 9h10
